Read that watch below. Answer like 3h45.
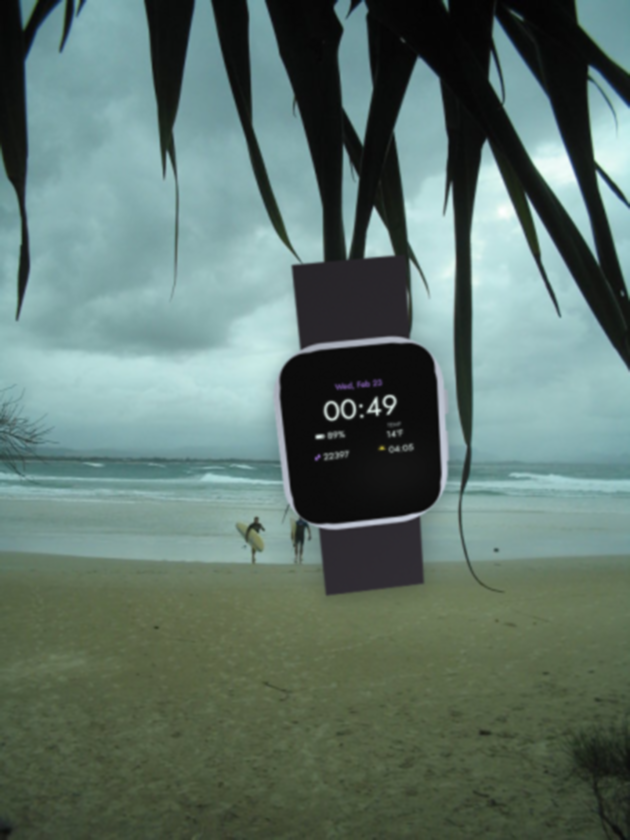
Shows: 0h49
